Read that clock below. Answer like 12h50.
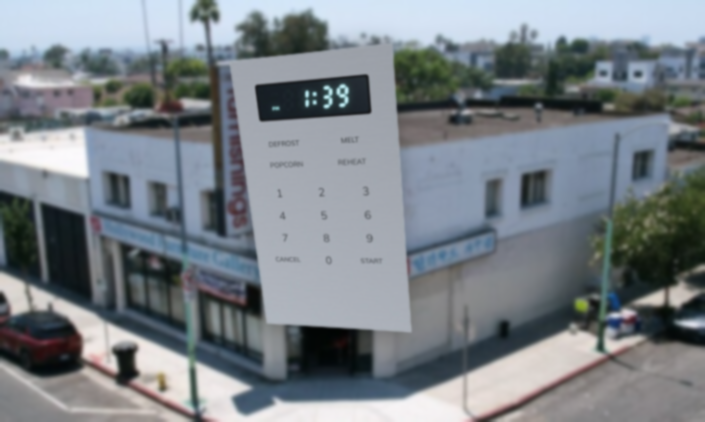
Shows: 1h39
